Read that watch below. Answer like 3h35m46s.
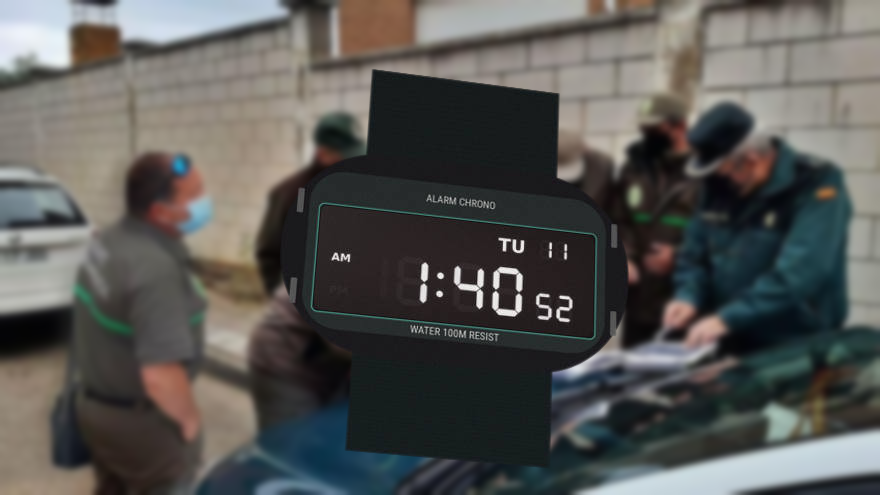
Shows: 1h40m52s
